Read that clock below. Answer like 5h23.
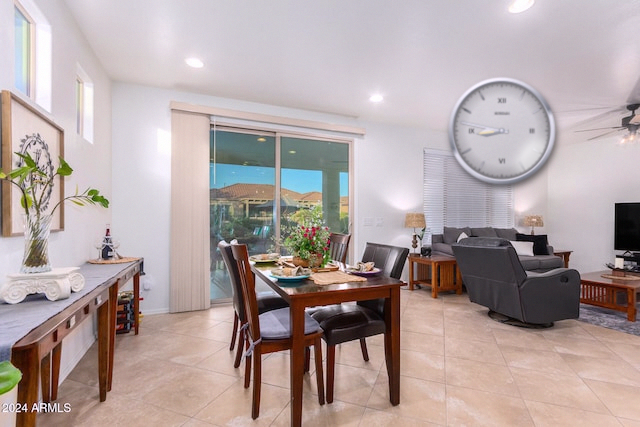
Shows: 8h47
